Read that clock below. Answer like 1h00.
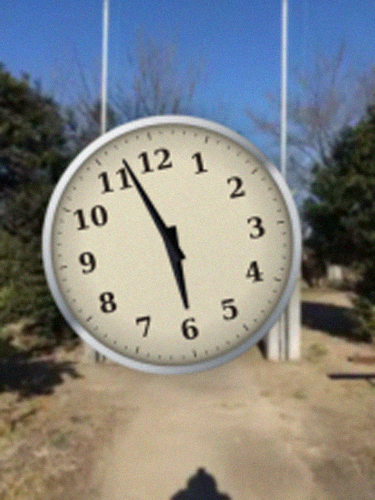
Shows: 5h57
